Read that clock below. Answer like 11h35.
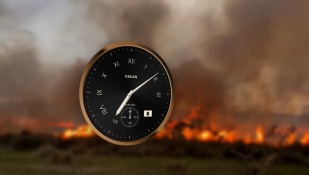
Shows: 7h09
